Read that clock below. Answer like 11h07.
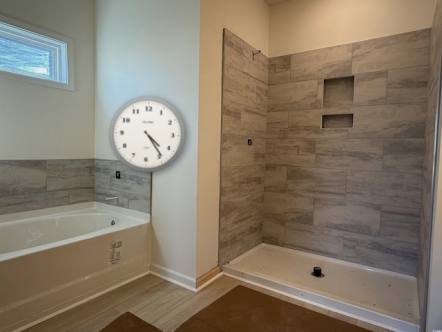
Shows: 4h24
